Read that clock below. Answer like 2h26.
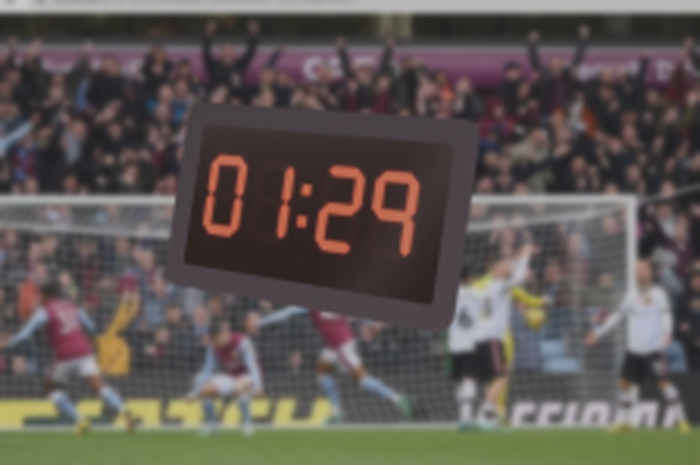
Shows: 1h29
